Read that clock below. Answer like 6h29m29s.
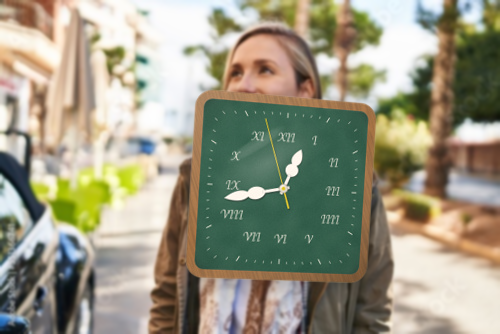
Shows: 12h42m57s
